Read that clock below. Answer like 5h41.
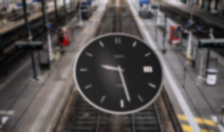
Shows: 9h28
